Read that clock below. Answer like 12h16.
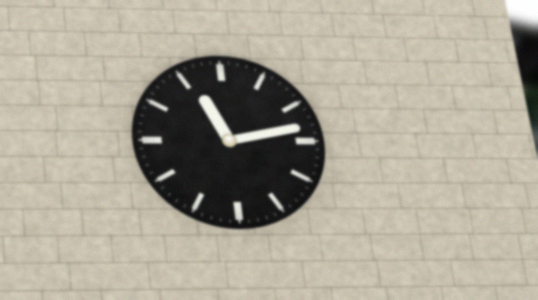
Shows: 11h13
